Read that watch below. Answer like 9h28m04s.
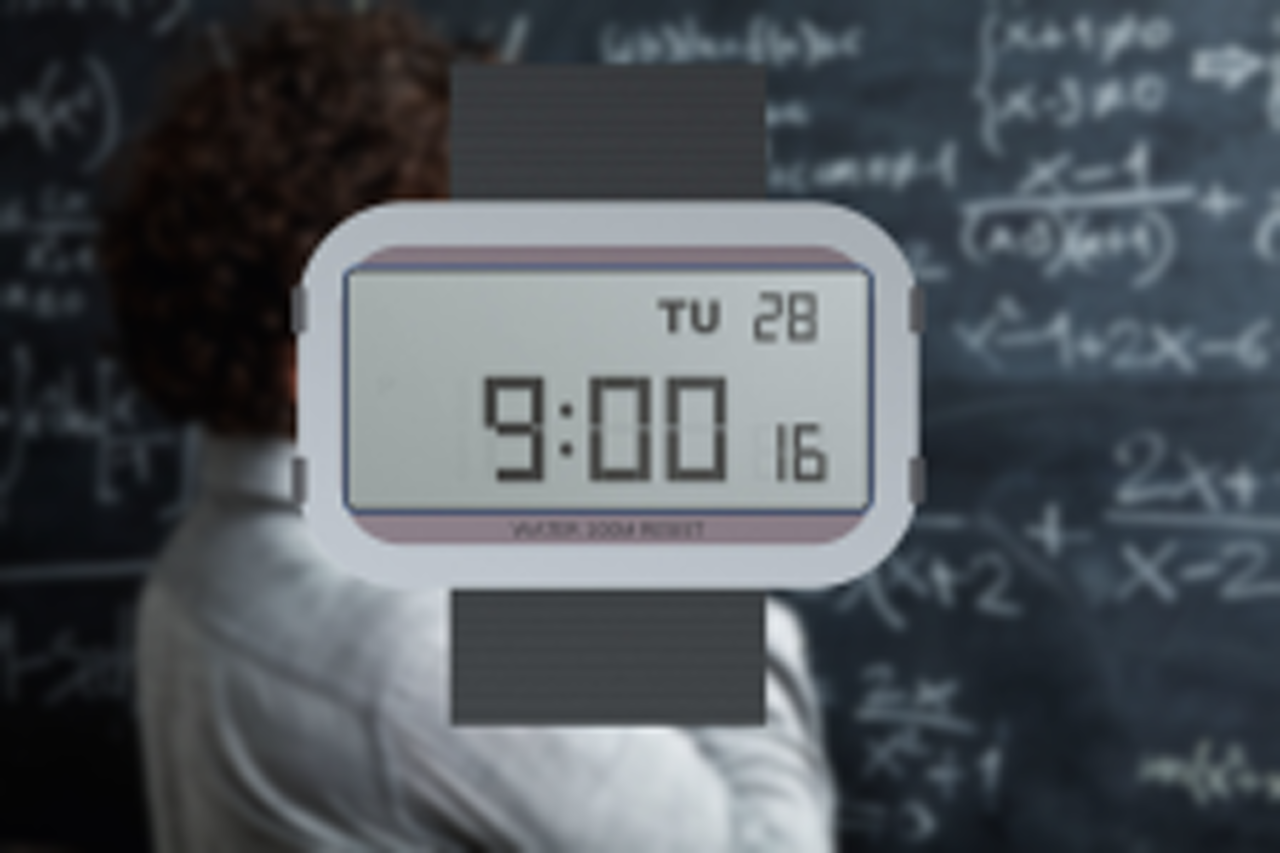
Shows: 9h00m16s
